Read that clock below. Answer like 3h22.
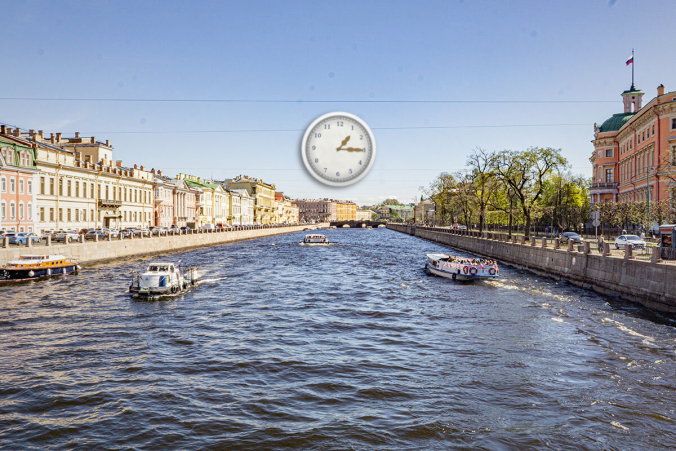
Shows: 1h15
